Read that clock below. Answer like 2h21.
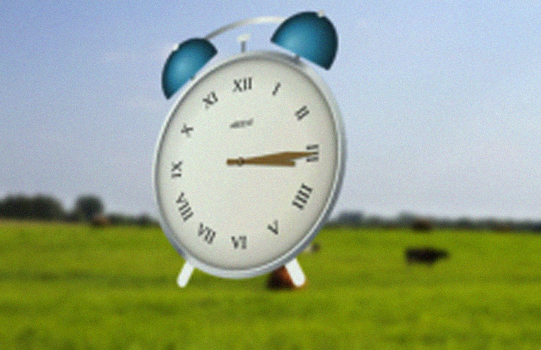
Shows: 3h15
